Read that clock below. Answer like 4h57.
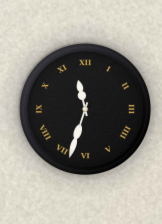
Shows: 11h33
